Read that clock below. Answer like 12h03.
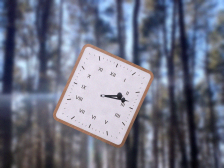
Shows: 2h13
